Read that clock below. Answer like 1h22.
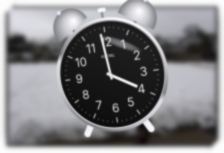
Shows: 3h59
